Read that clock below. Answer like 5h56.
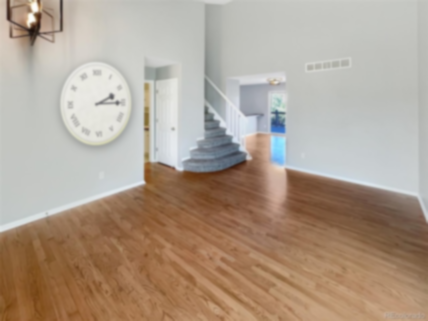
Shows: 2h15
